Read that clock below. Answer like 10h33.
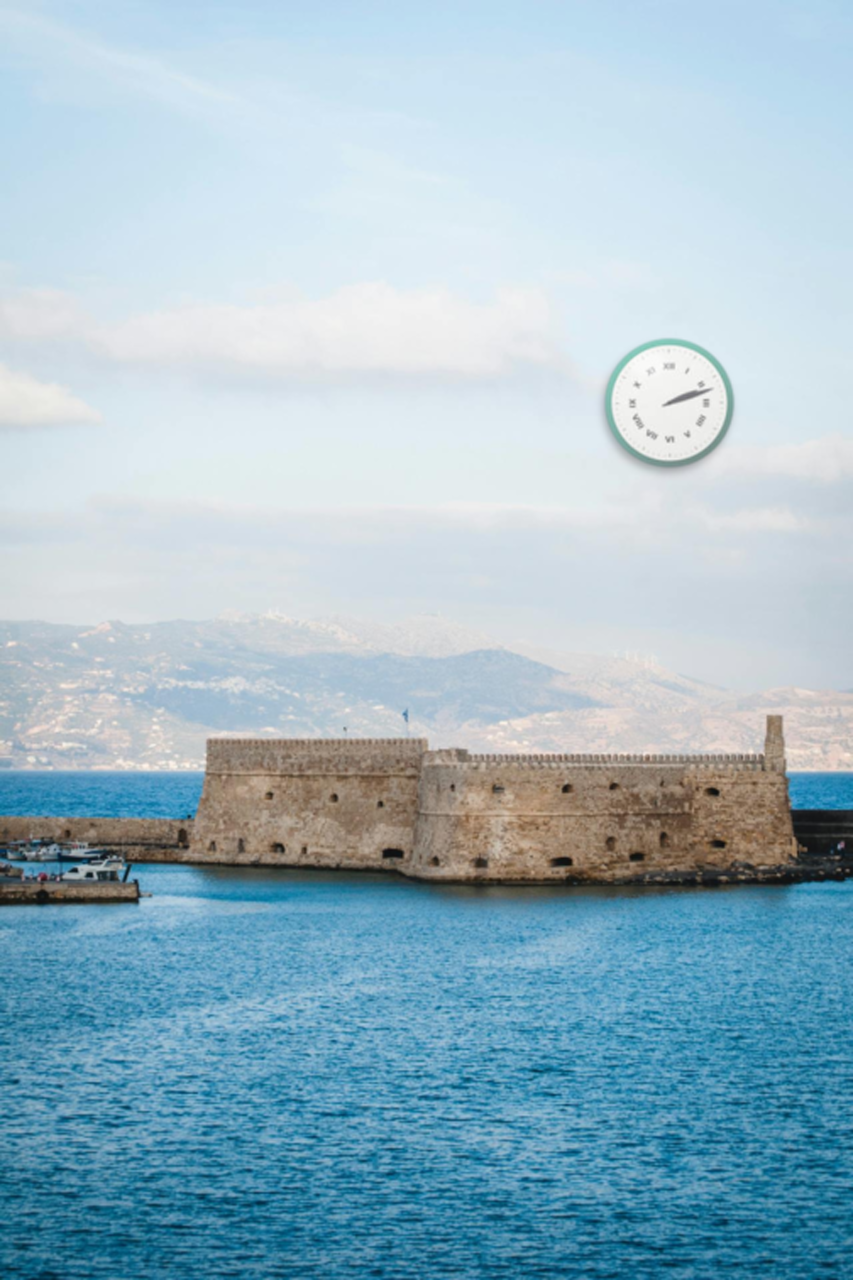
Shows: 2h12
